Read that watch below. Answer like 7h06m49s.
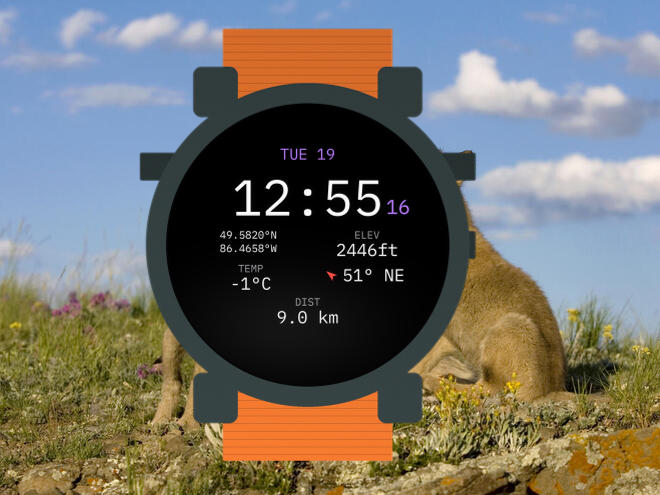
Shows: 12h55m16s
